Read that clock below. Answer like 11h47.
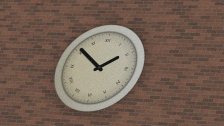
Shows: 1h51
